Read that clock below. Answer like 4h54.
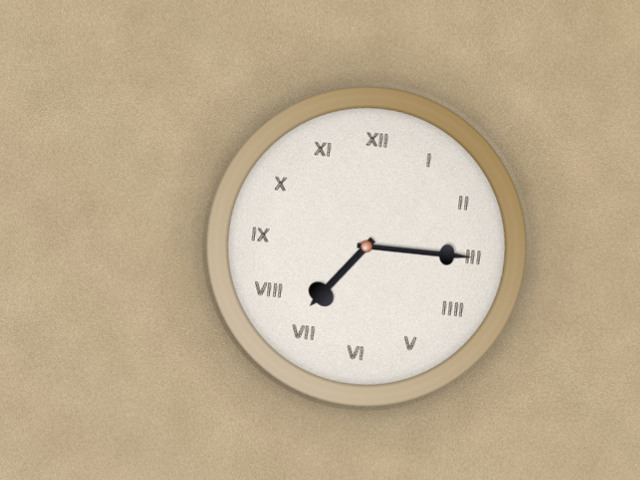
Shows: 7h15
